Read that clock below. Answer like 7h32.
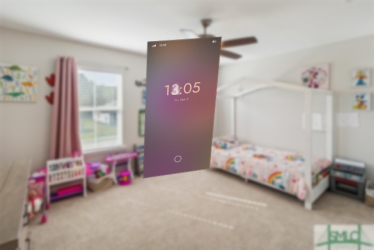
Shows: 13h05
